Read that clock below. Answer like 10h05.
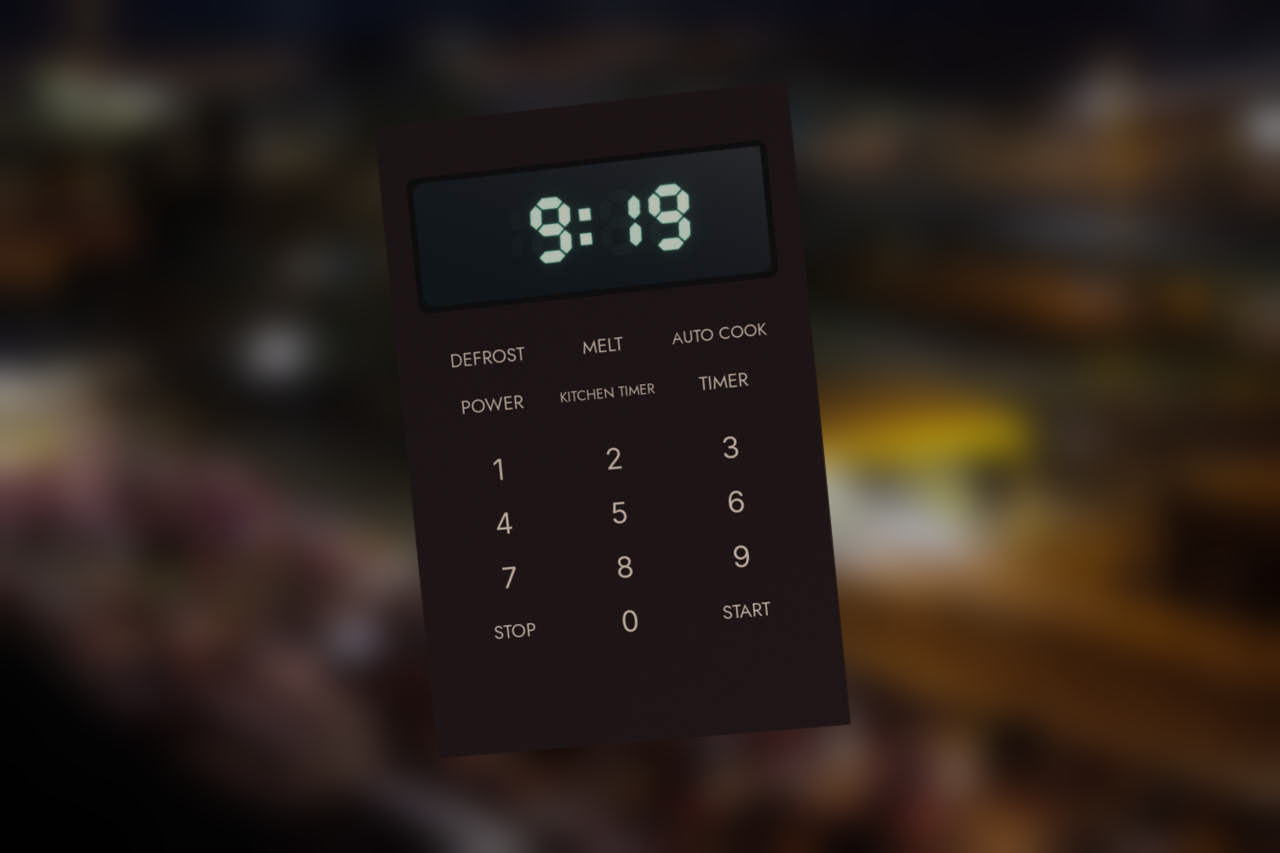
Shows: 9h19
